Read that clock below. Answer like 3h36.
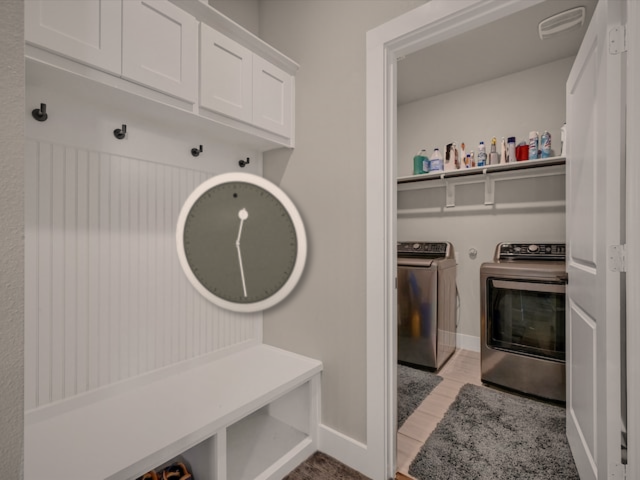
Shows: 12h29
